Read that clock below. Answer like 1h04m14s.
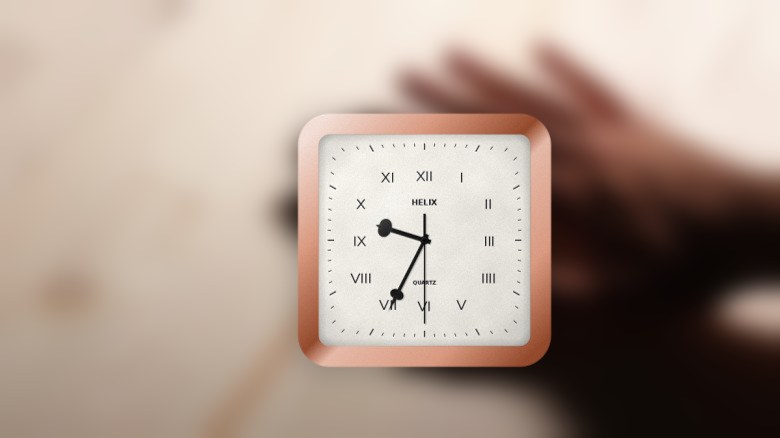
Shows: 9h34m30s
